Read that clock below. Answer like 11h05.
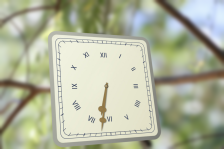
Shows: 6h32
